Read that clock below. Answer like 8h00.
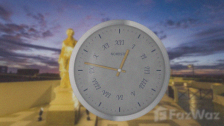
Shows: 12h47
